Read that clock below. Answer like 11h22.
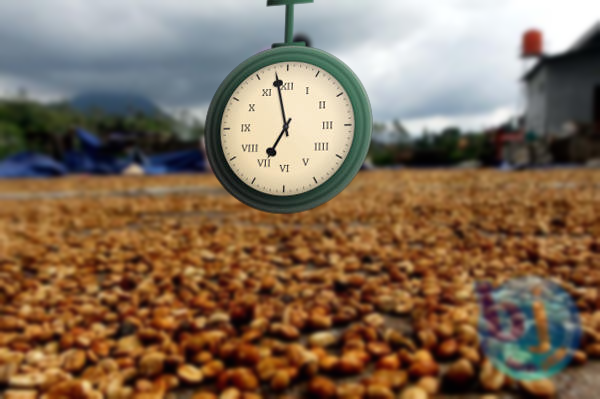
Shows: 6h58
